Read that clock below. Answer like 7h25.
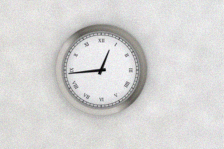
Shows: 12h44
